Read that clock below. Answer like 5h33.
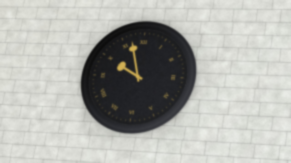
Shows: 9h57
